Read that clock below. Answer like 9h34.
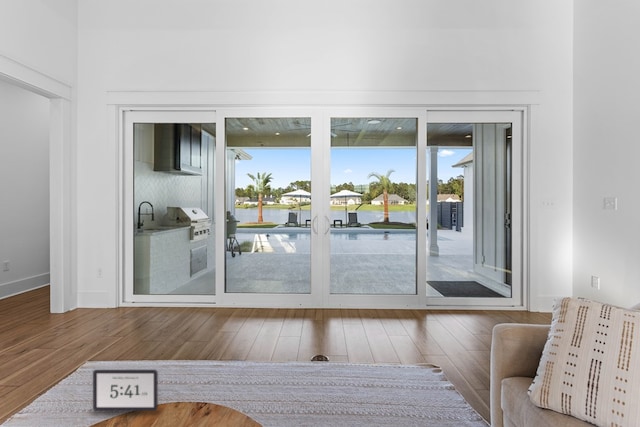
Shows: 5h41
